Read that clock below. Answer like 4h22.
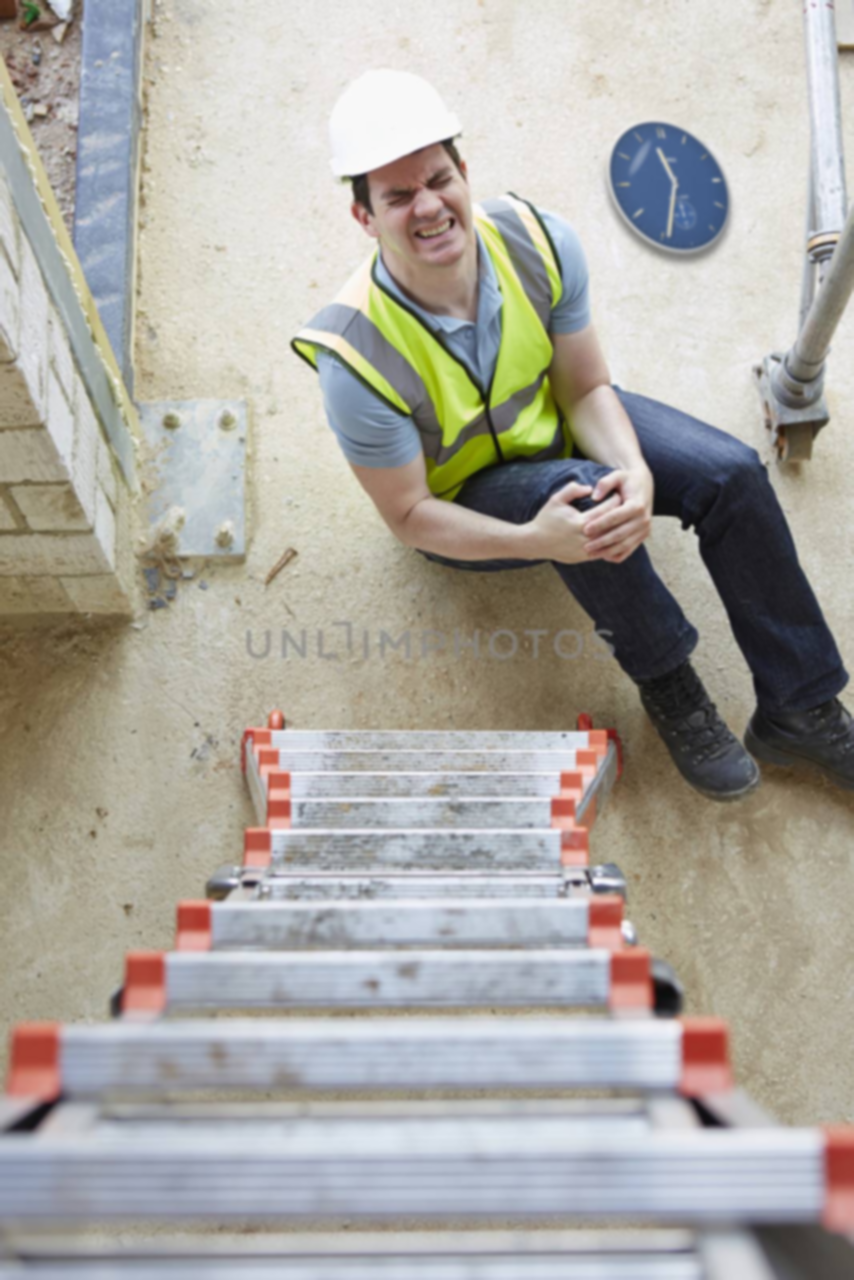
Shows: 11h34
